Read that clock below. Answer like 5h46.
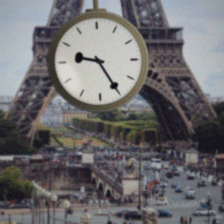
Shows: 9h25
